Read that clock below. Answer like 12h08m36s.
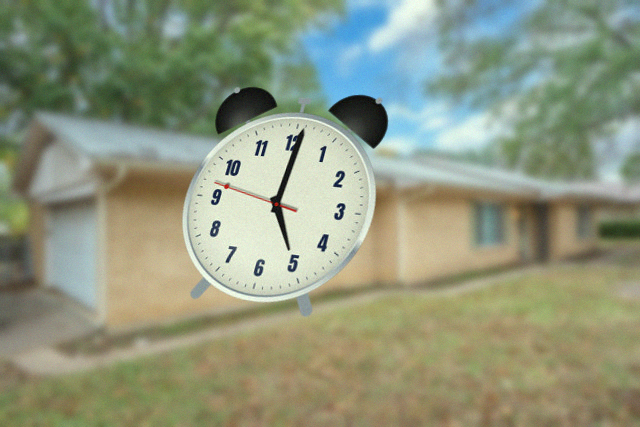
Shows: 5h00m47s
